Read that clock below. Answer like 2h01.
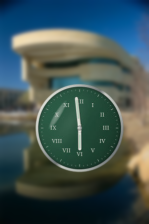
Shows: 5h59
